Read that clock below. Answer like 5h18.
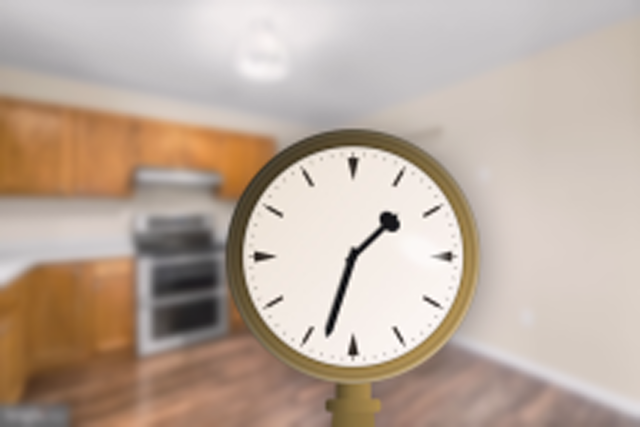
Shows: 1h33
